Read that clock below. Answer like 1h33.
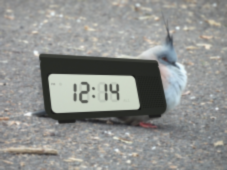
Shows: 12h14
